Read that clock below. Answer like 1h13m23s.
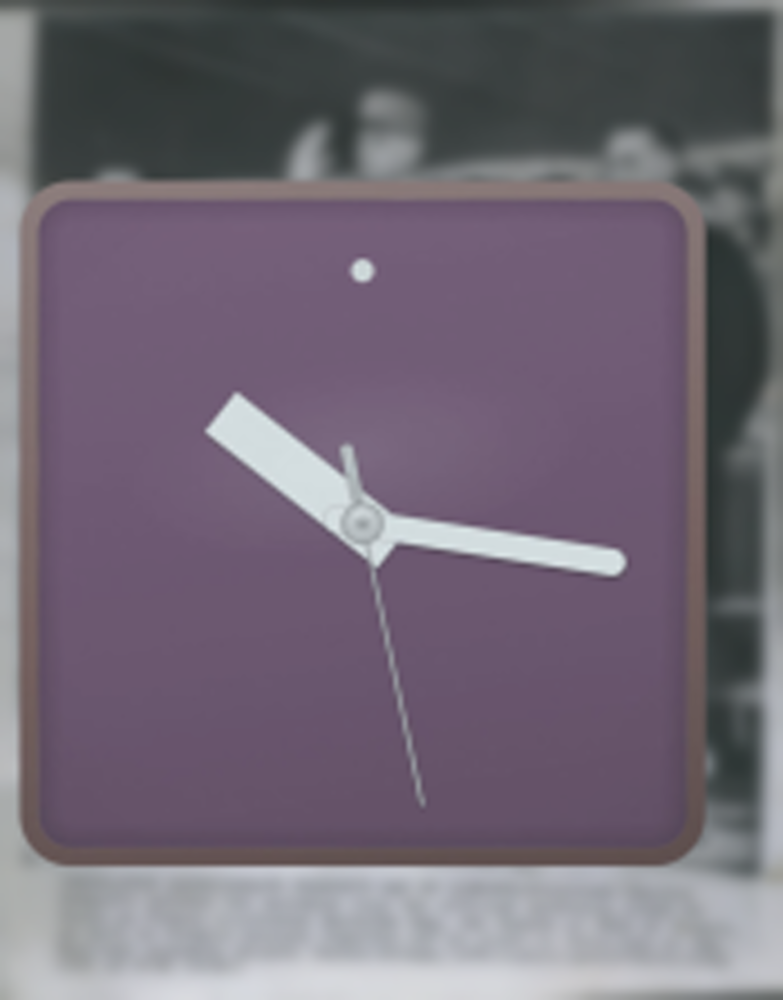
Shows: 10h16m28s
